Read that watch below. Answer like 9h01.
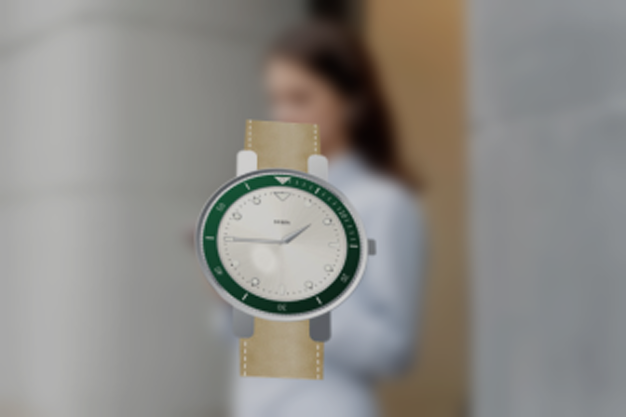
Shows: 1h45
